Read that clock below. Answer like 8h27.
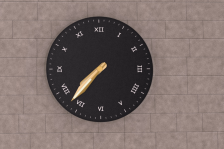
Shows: 7h37
